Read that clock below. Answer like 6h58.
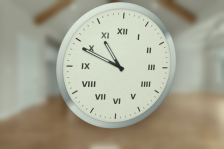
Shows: 10h49
